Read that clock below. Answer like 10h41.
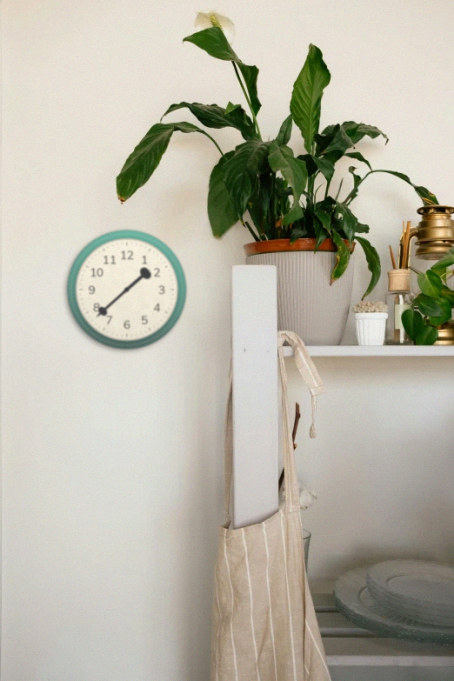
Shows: 1h38
